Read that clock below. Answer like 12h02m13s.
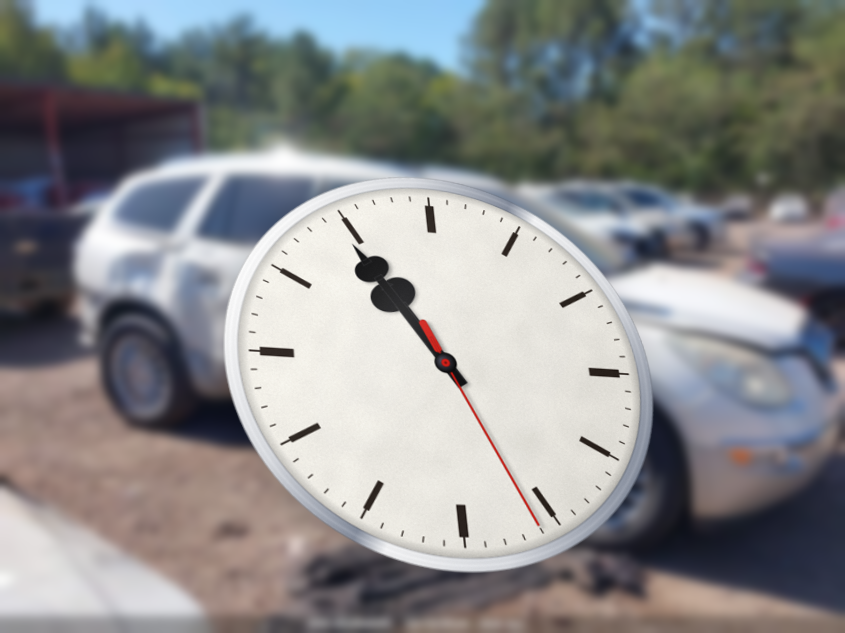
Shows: 10h54m26s
